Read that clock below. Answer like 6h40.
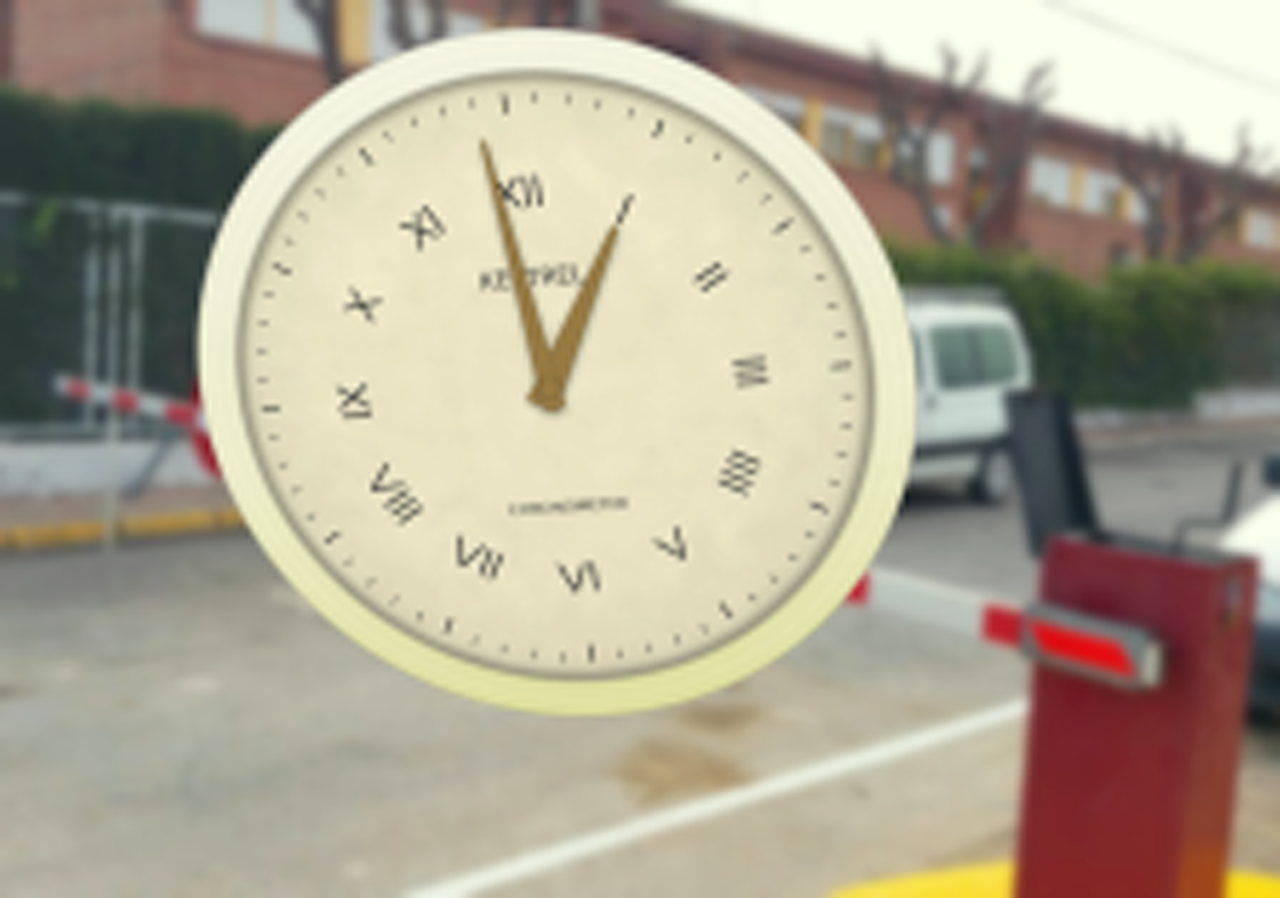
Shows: 12h59
